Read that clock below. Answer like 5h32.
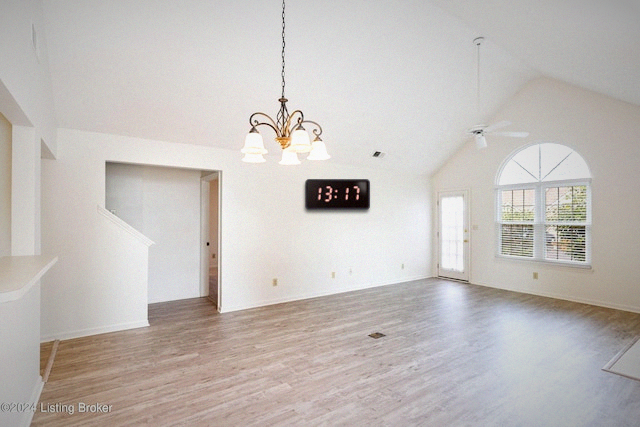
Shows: 13h17
